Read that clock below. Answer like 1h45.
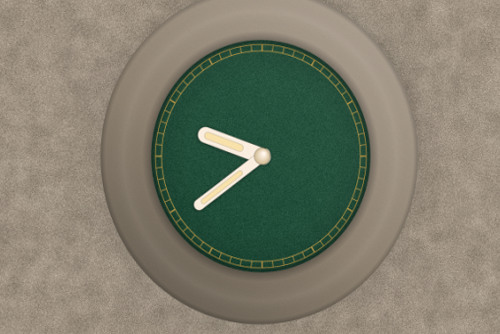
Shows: 9h39
